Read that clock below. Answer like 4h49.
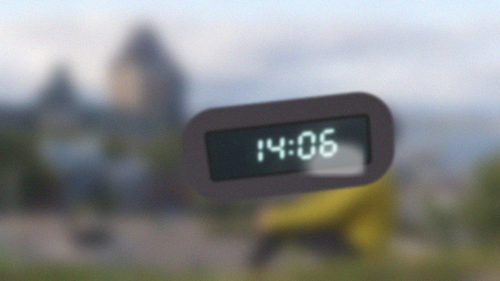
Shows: 14h06
